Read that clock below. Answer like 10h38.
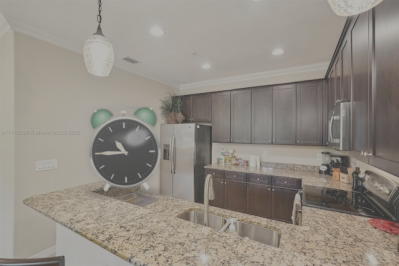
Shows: 10h45
